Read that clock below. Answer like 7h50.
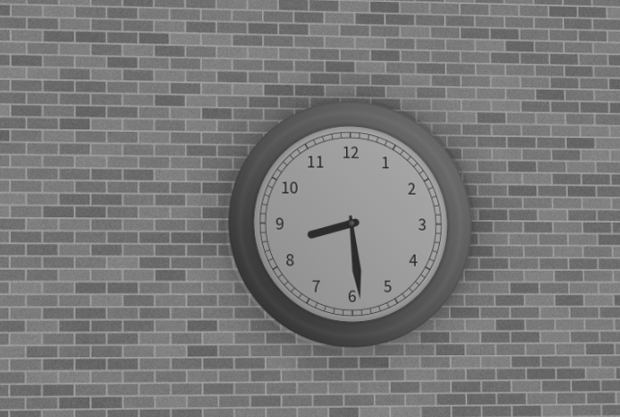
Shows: 8h29
